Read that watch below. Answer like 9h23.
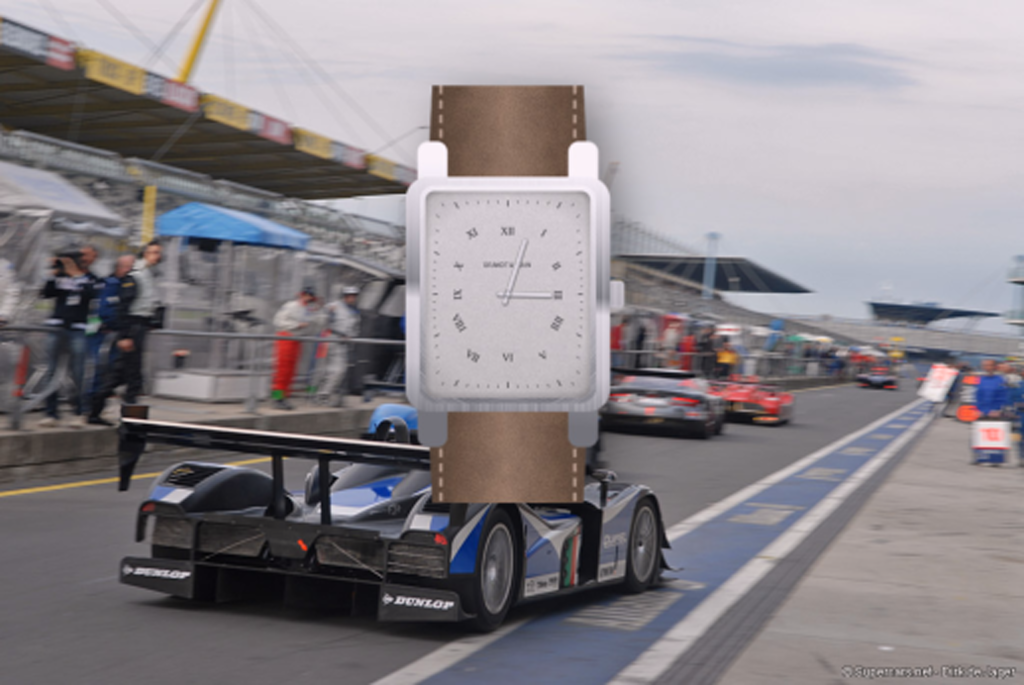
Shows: 3h03
